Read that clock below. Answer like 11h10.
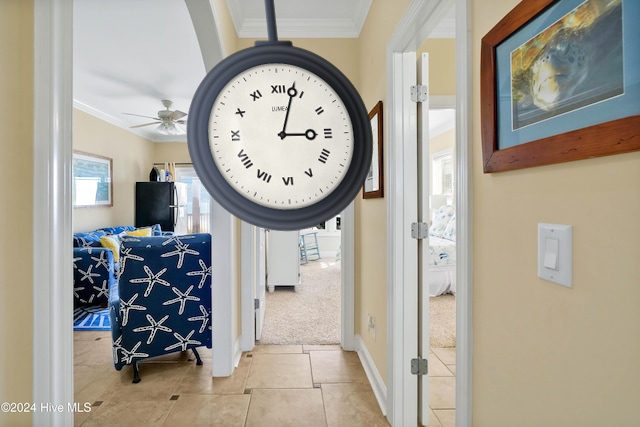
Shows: 3h03
